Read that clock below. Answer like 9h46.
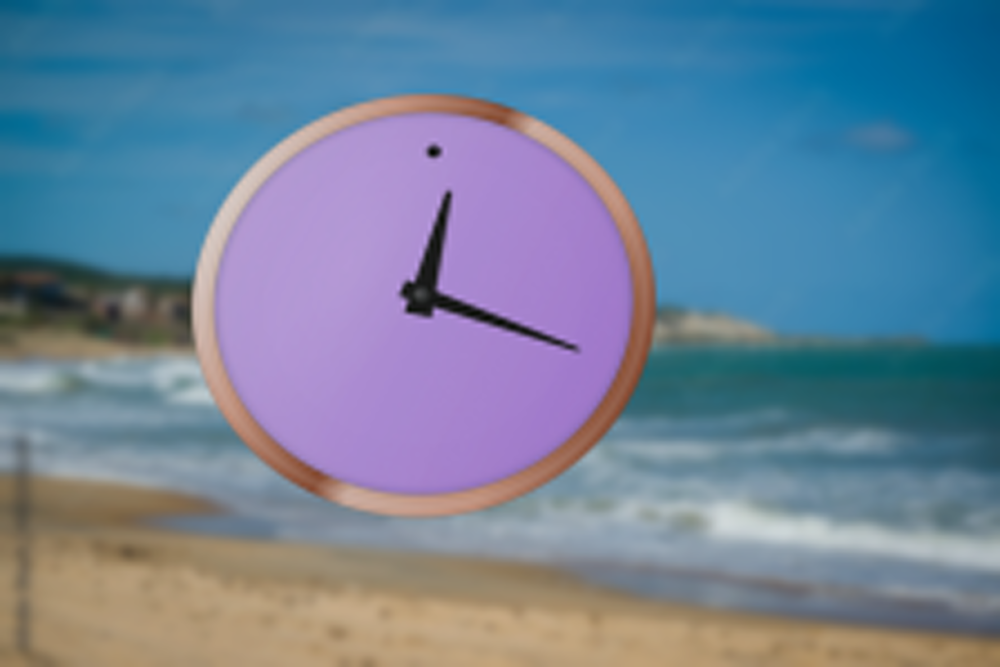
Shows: 12h18
